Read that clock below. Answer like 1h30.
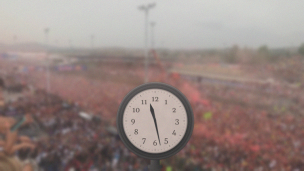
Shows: 11h28
